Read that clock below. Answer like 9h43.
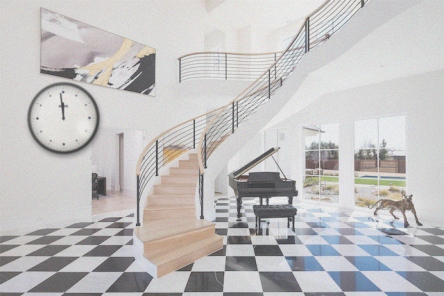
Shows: 11h59
